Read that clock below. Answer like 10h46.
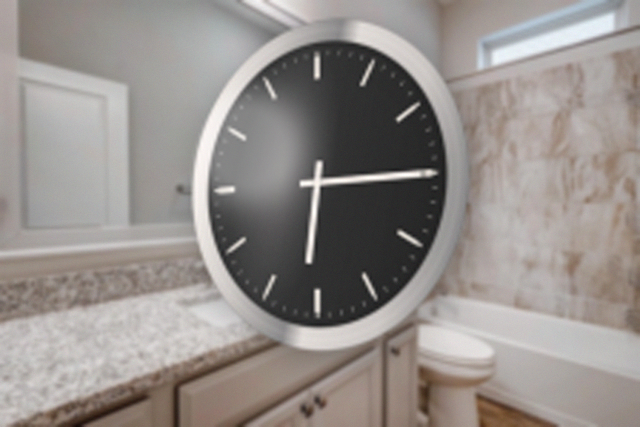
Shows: 6h15
